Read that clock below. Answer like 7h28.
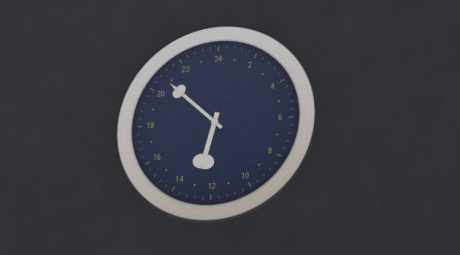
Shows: 12h52
